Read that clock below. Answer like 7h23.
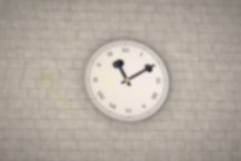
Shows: 11h10
